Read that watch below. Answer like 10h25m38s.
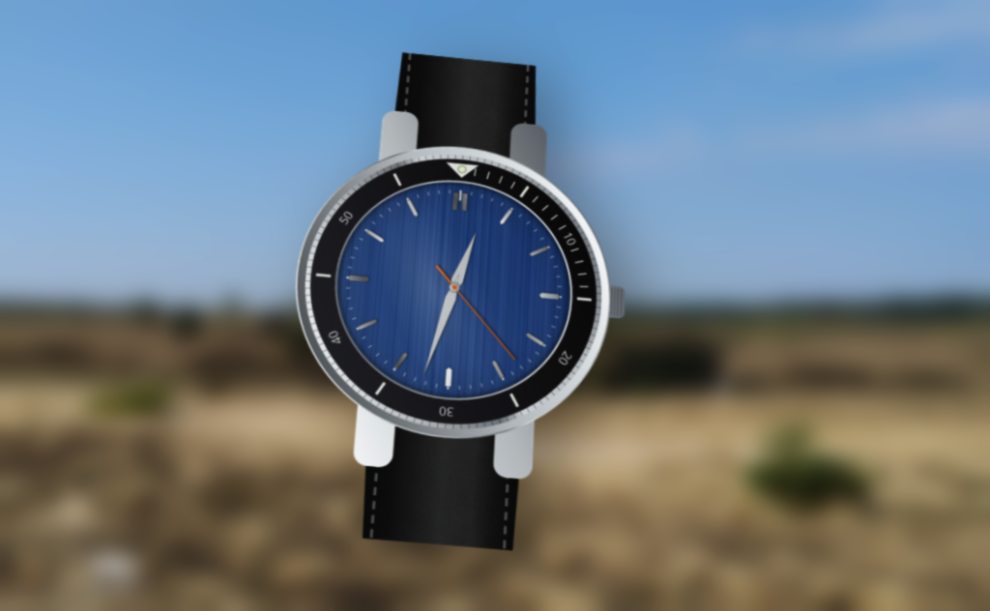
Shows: 12h32m23s
